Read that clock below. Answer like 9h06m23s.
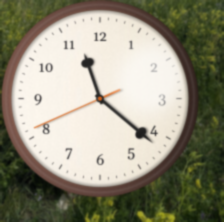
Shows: 11h21m41s
